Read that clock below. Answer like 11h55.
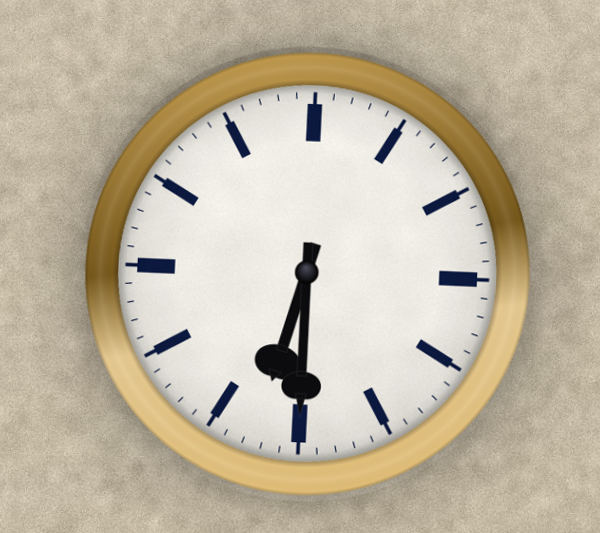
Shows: 6h30
